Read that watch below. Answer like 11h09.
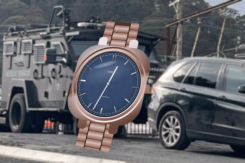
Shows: 12h33
